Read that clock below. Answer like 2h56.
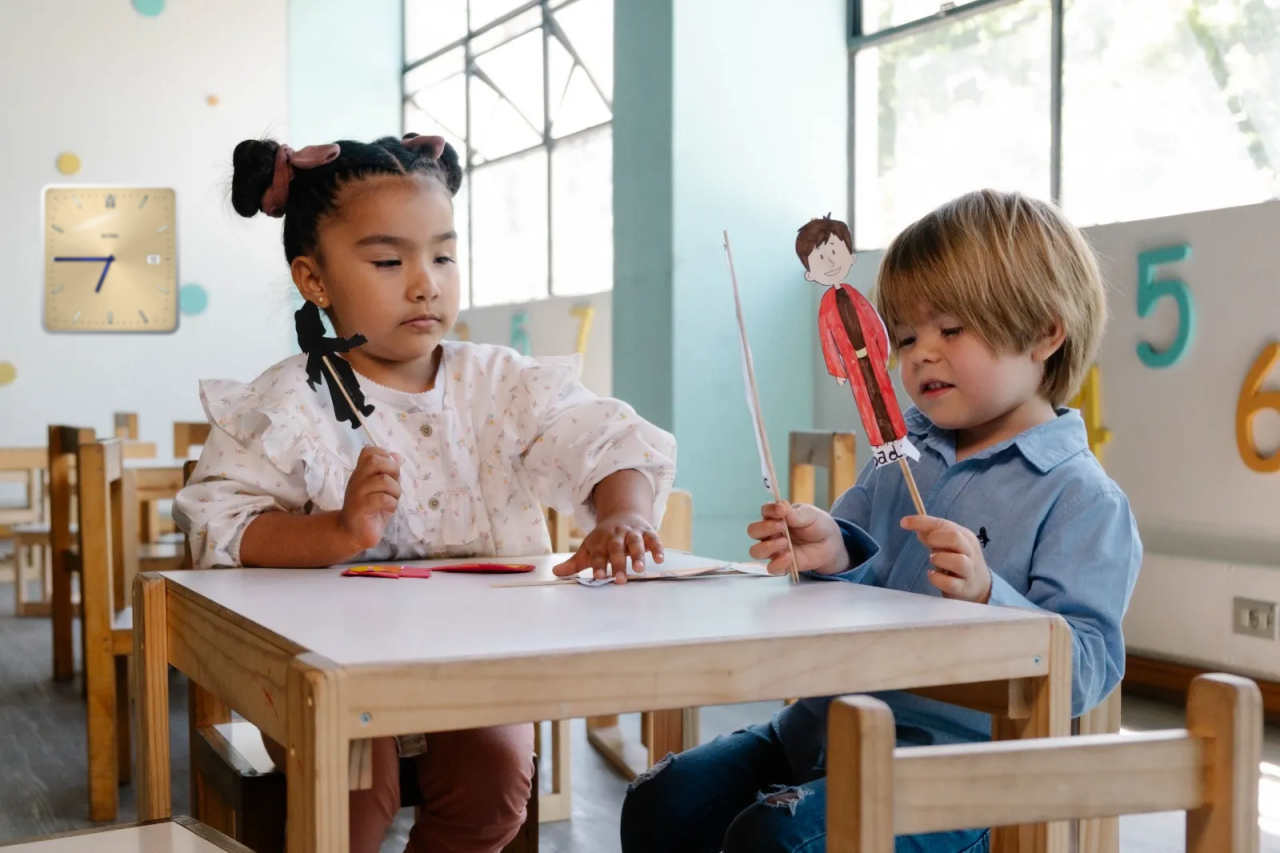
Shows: 6h45
